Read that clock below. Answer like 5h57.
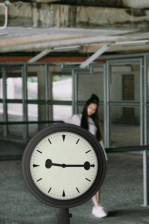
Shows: 9h15
